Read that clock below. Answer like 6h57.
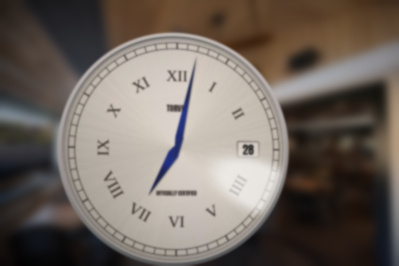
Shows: 7h02
